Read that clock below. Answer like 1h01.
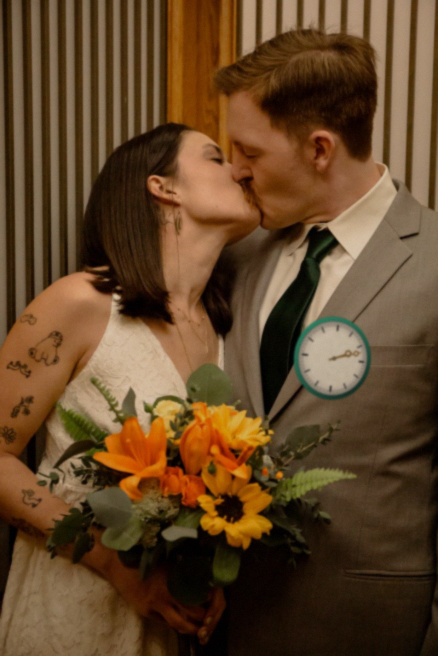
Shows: 2h12
